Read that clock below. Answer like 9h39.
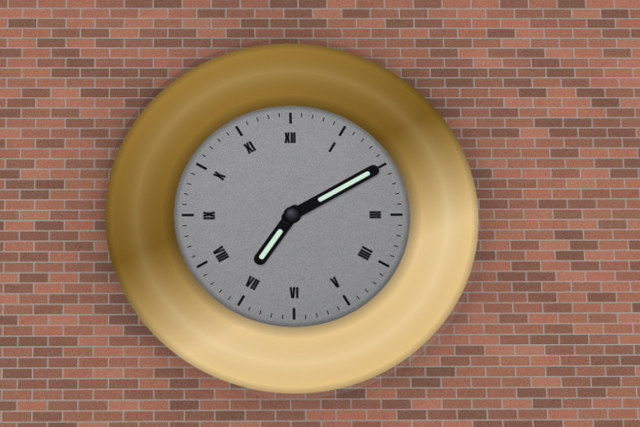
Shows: 7h10
